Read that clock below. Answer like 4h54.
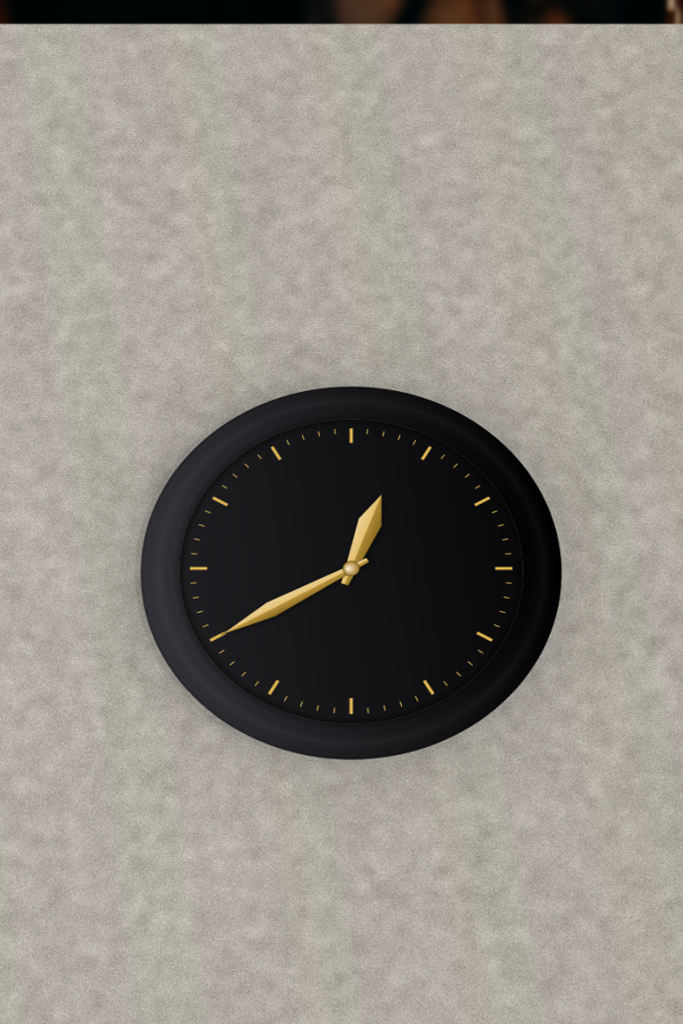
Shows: 12h40
